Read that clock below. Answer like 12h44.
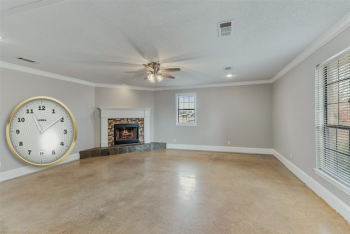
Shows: 11h09
